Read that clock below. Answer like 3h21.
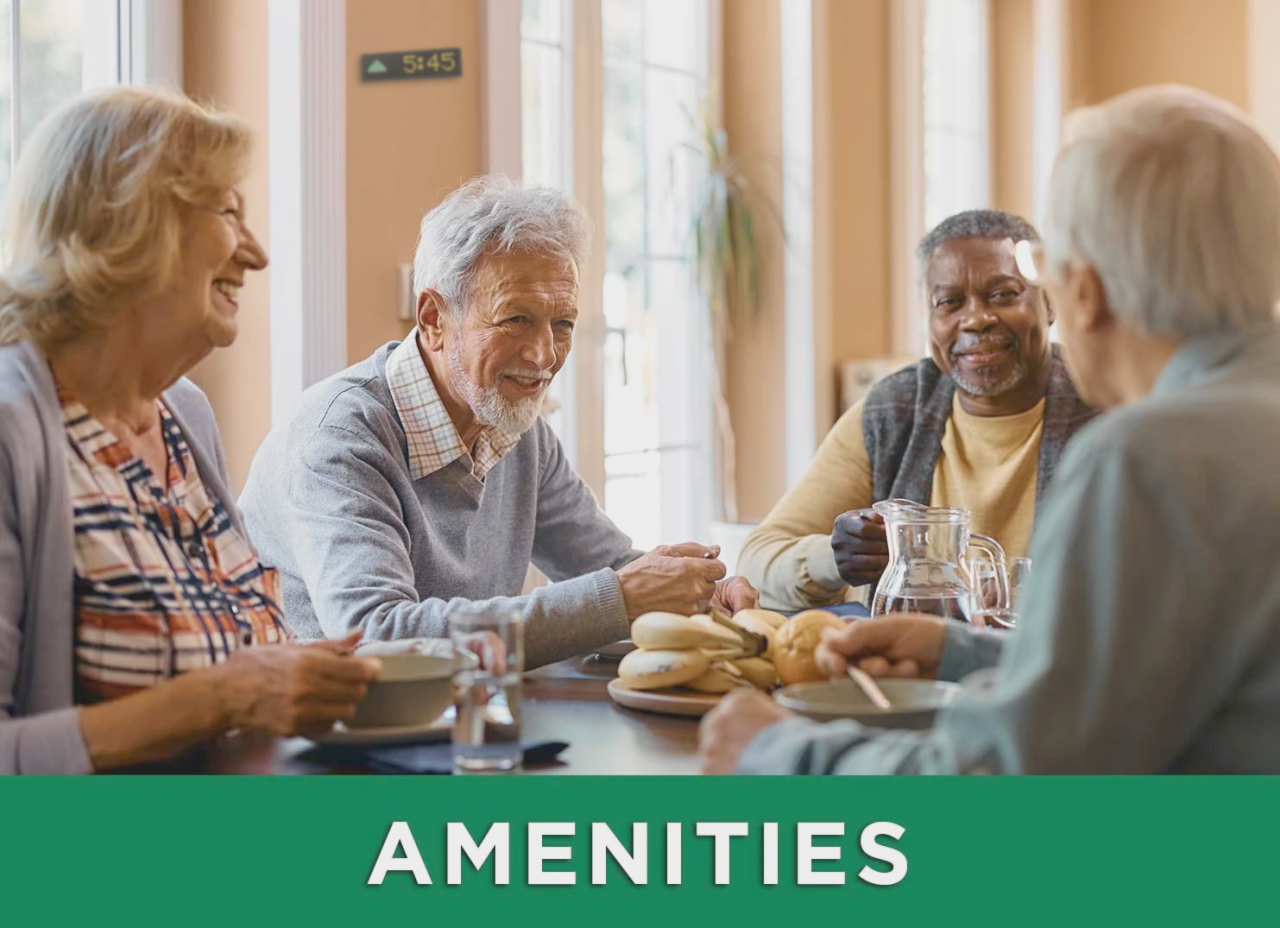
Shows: 5h45
